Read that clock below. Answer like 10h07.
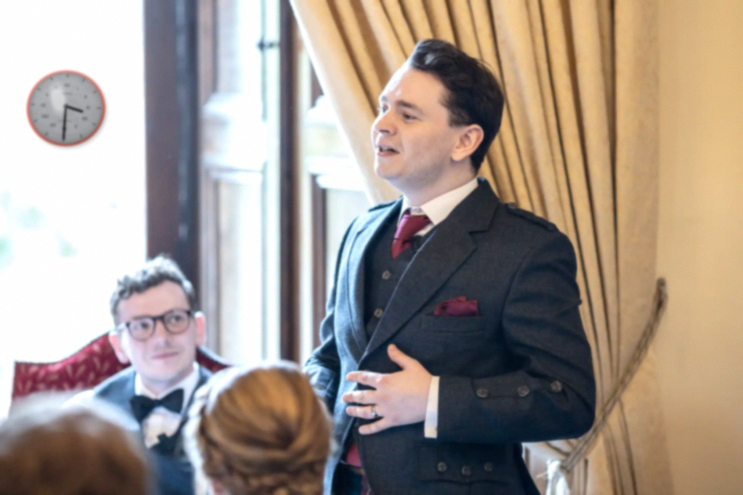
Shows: 3h30
